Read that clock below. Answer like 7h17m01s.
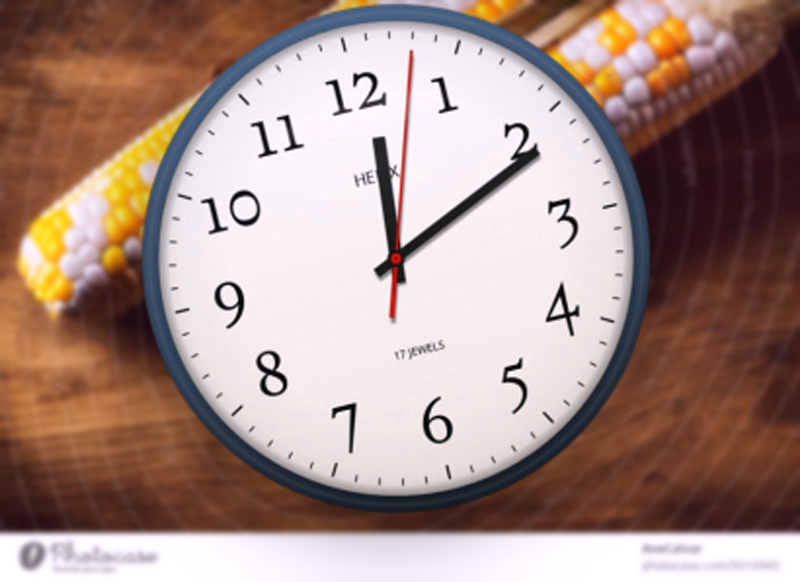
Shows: 12h11m03s
